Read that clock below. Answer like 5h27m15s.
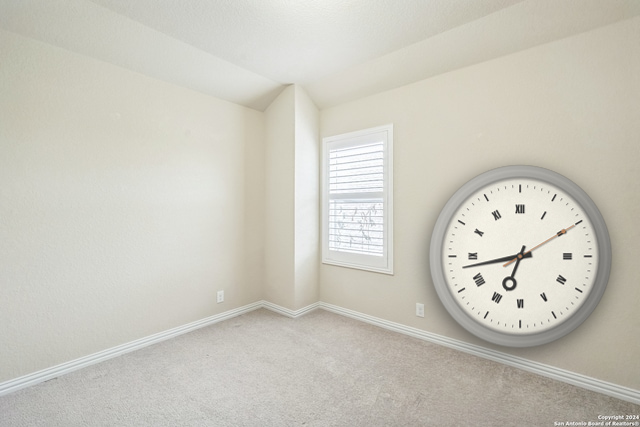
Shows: 6h43m10s
